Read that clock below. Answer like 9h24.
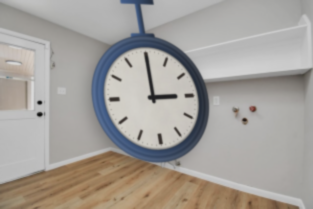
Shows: 3h00
